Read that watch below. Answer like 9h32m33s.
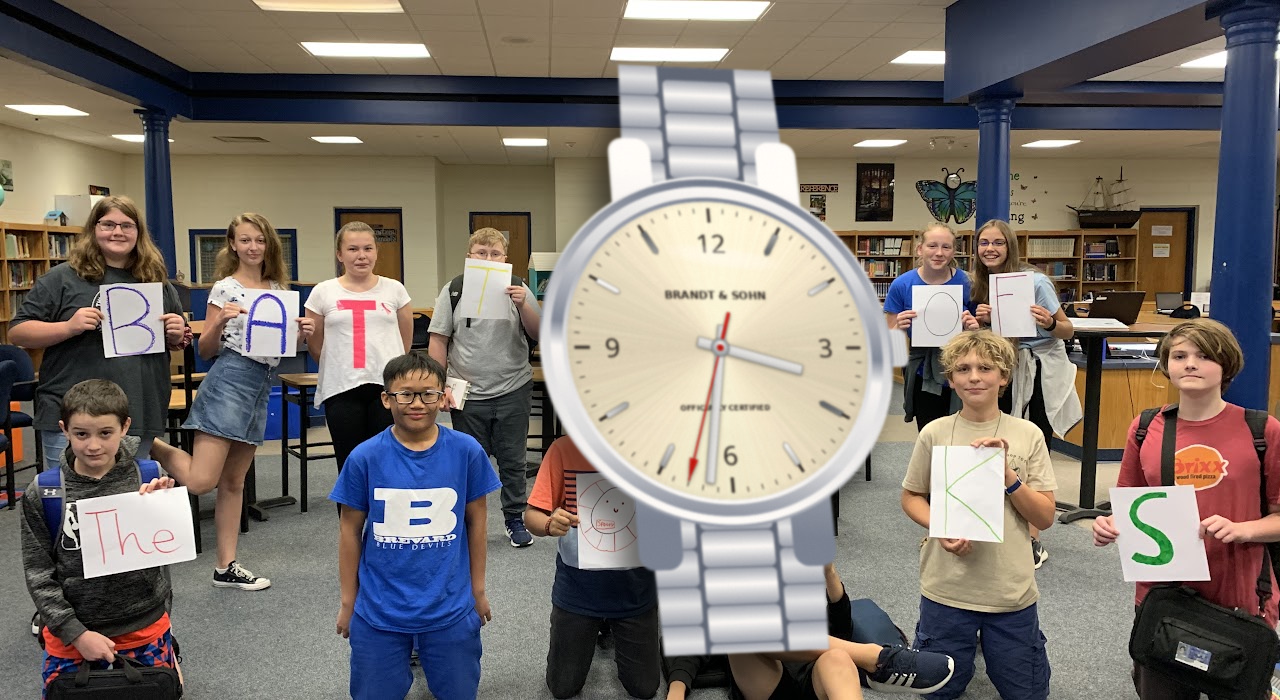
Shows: 3h31m33s
